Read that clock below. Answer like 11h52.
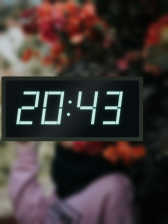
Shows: 20h43
